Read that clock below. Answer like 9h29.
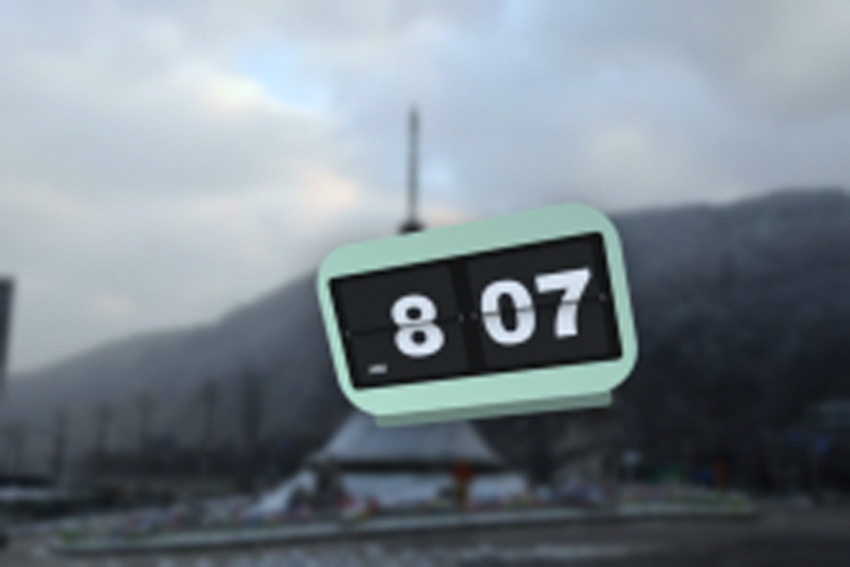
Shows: 8h07
